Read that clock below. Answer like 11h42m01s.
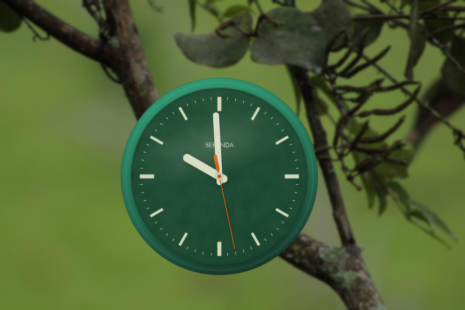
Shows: 9h59m28s
